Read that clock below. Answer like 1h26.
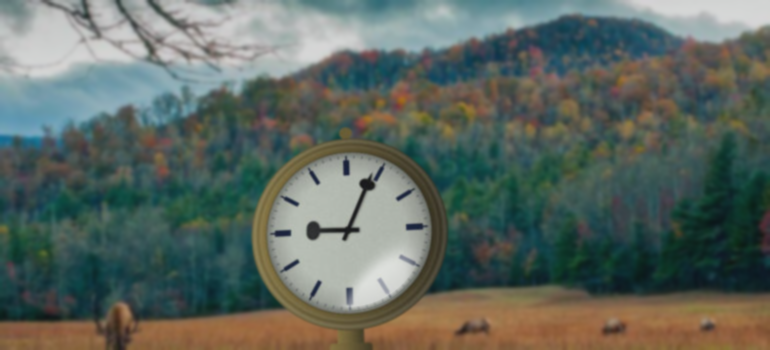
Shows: 9h04
